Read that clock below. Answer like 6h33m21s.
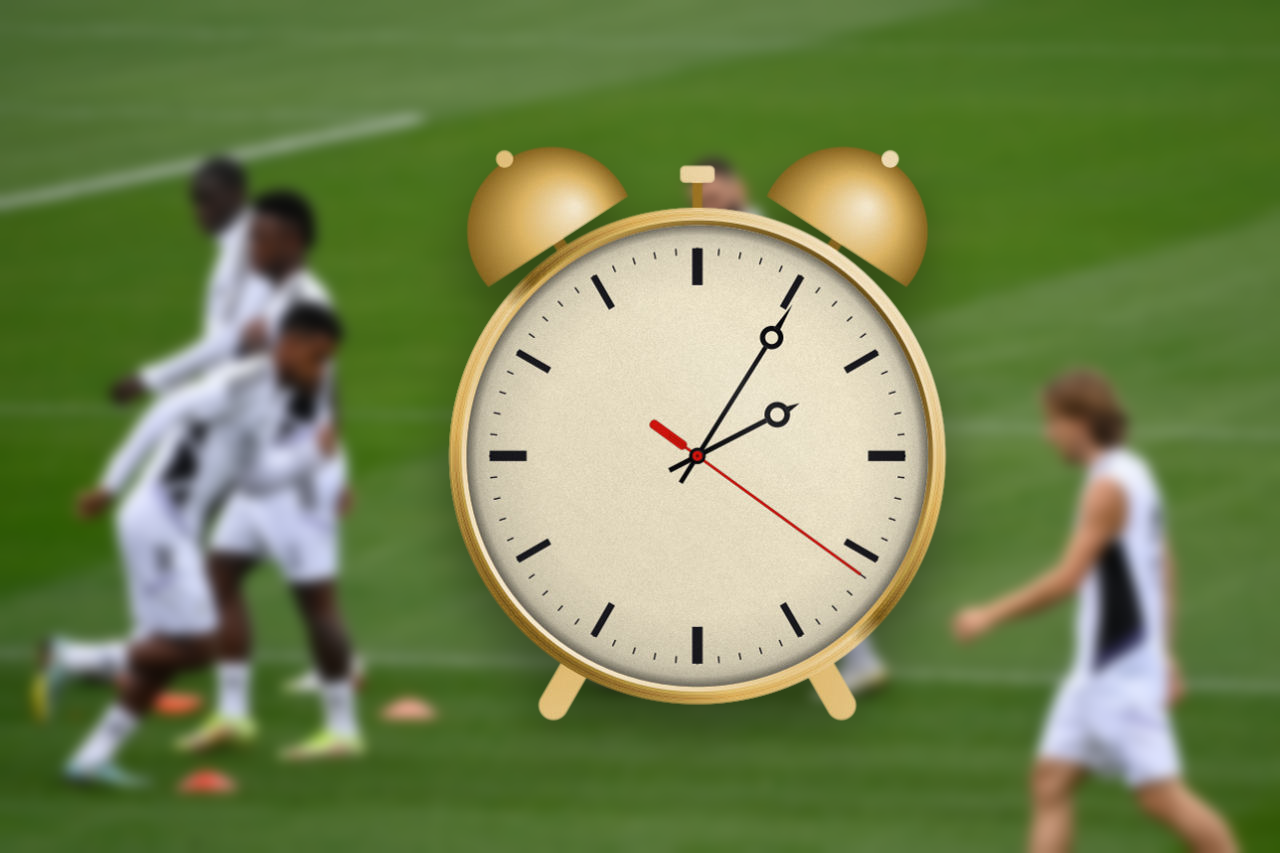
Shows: 2h05m21s
